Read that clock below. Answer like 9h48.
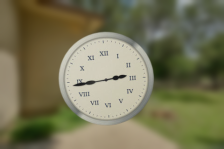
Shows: 2h44
